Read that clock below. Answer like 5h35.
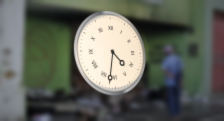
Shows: 4h32
